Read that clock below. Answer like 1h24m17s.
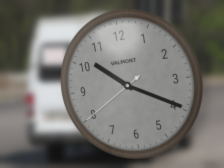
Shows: 10h19m40s
